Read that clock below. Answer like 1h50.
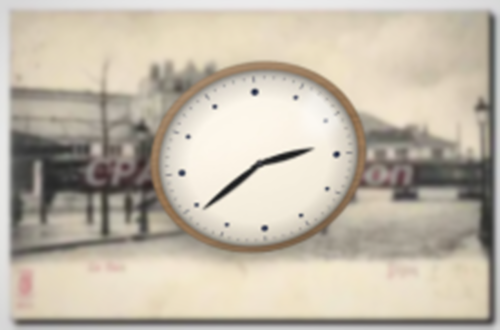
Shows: 2h39
